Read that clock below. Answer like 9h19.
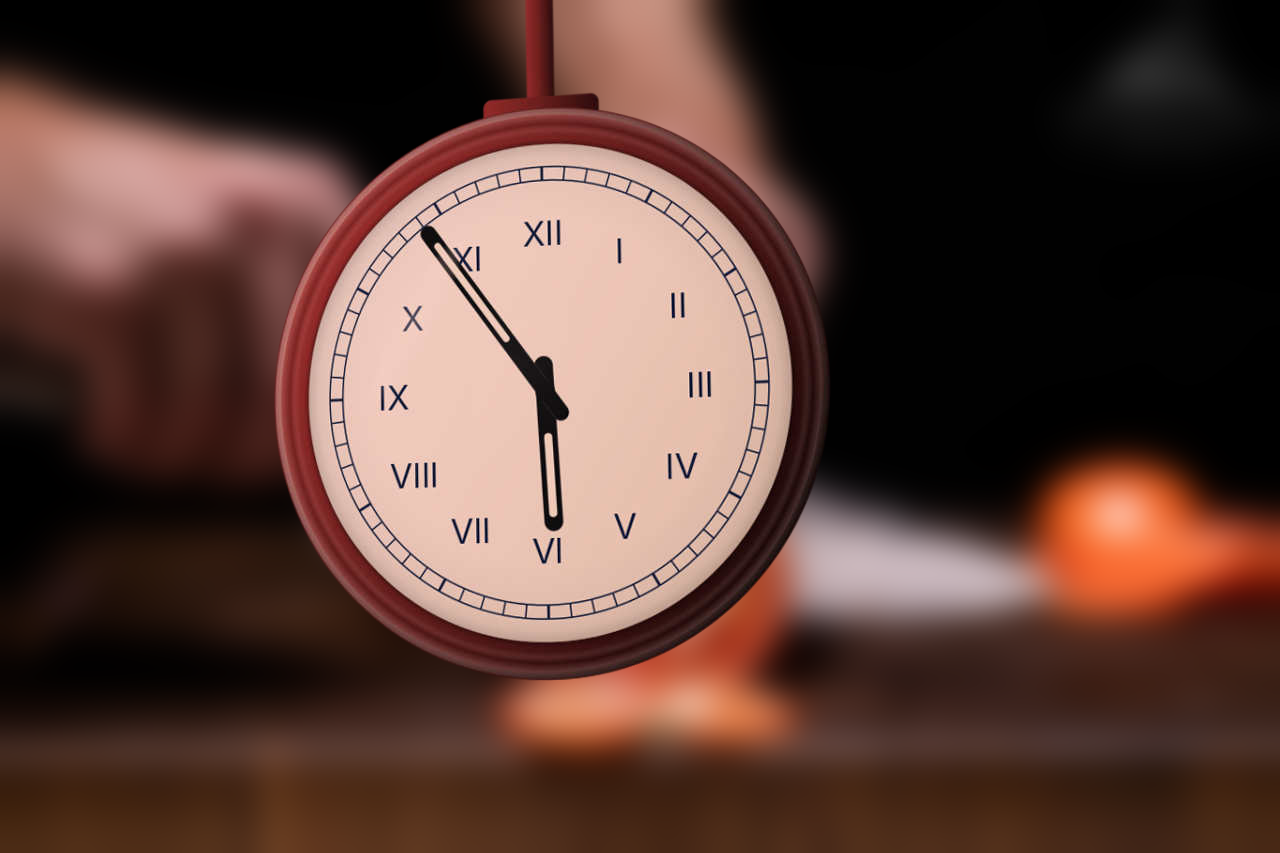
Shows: 5h54
